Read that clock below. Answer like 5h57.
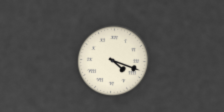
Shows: 4h18
